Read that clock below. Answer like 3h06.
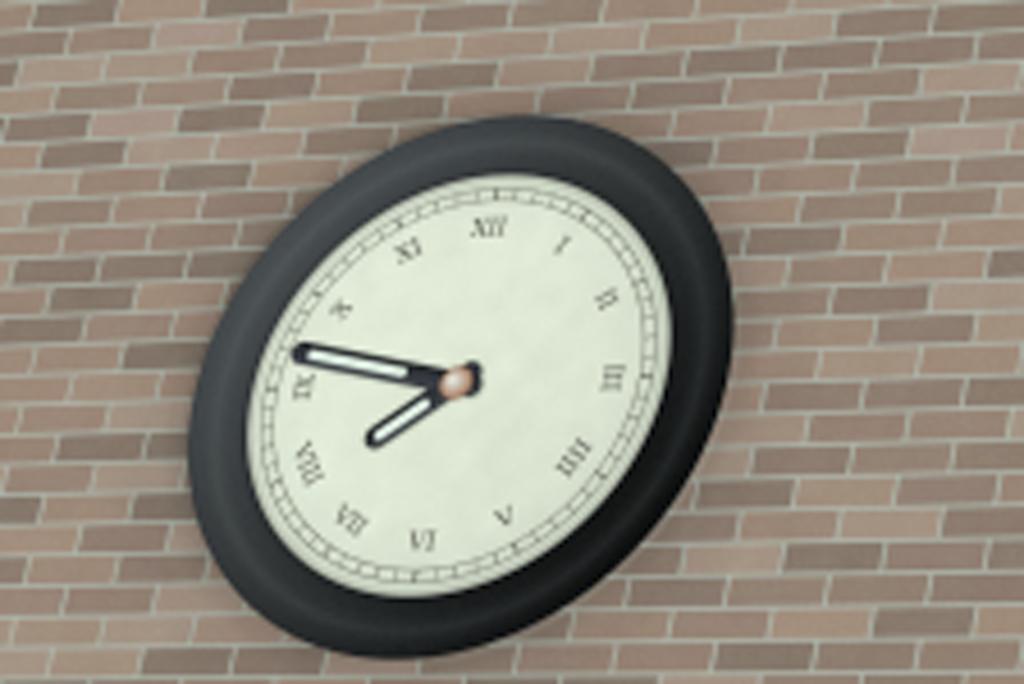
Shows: 7h47
